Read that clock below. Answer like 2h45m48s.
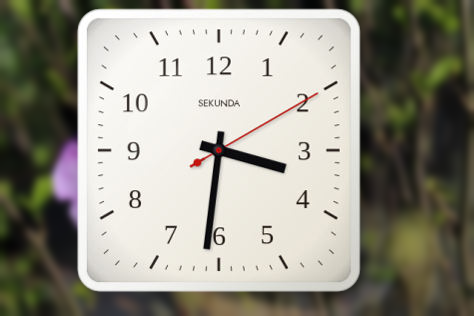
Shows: 3h31m10s
